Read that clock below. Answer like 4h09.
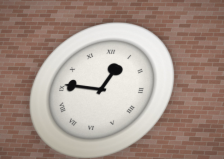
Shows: 12h46
